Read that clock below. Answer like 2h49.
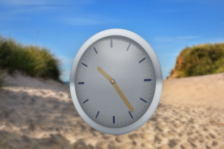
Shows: 10h24
